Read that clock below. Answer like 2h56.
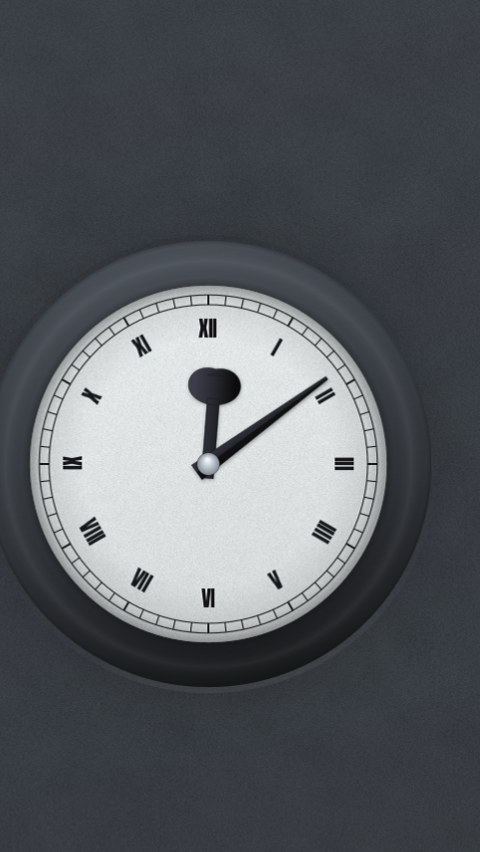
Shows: 12h09
